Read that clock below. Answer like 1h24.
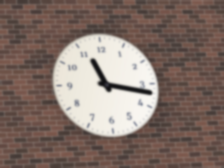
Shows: 11h17
